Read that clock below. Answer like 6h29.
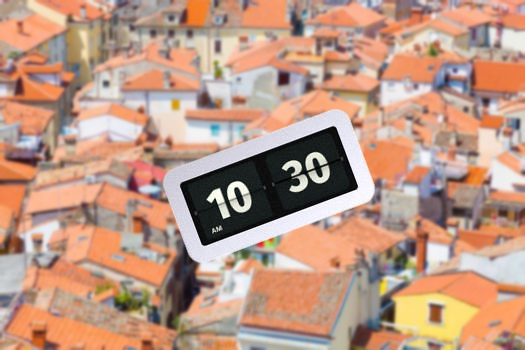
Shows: 10h30
